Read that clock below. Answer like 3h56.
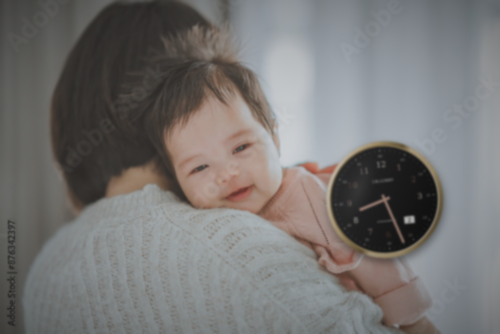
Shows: 8h27
